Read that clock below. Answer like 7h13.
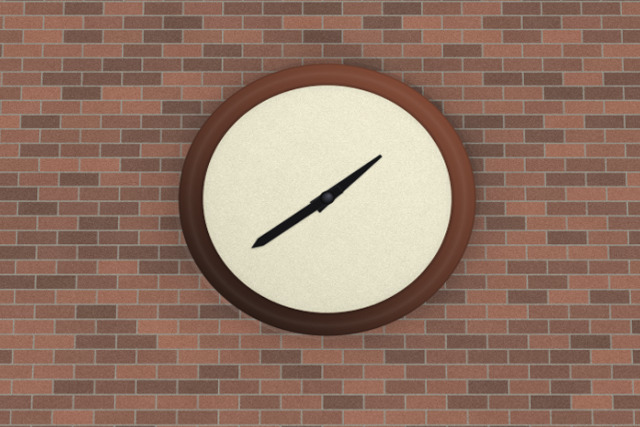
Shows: 1h39
